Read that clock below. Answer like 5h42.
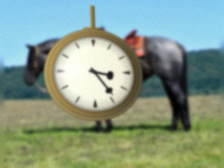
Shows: 3h24
